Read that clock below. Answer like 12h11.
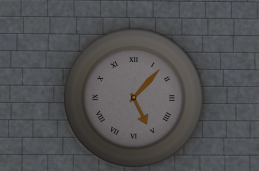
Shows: 5h07
